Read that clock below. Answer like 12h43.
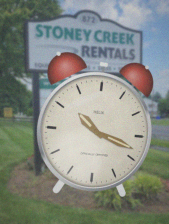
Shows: 10h18
